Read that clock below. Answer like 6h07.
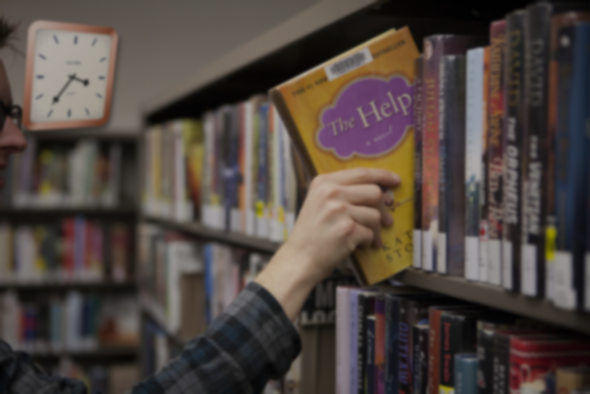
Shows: 3h36
